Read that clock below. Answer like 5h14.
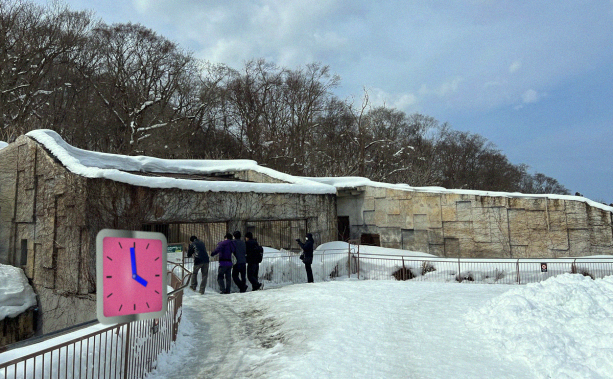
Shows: 3h59
